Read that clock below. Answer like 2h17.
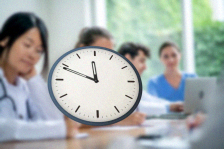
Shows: 11h49
